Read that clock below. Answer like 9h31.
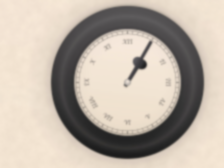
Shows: 1h05
